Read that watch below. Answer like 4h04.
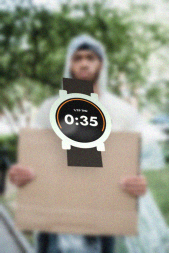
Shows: 0h35
